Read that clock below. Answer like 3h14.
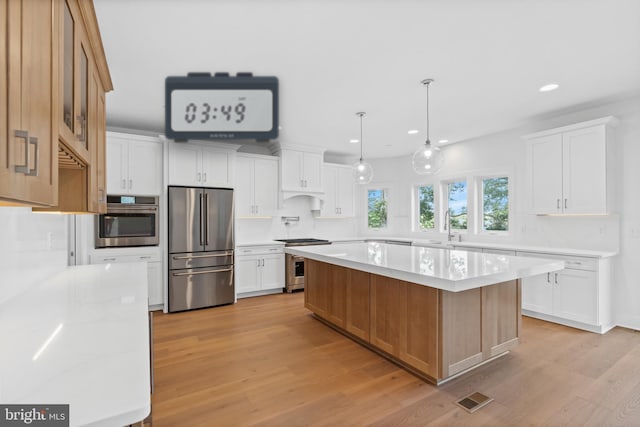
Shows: 3h49
